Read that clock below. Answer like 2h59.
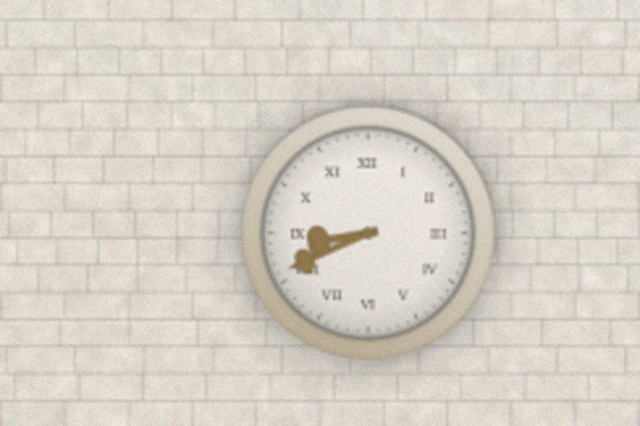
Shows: 8h41
